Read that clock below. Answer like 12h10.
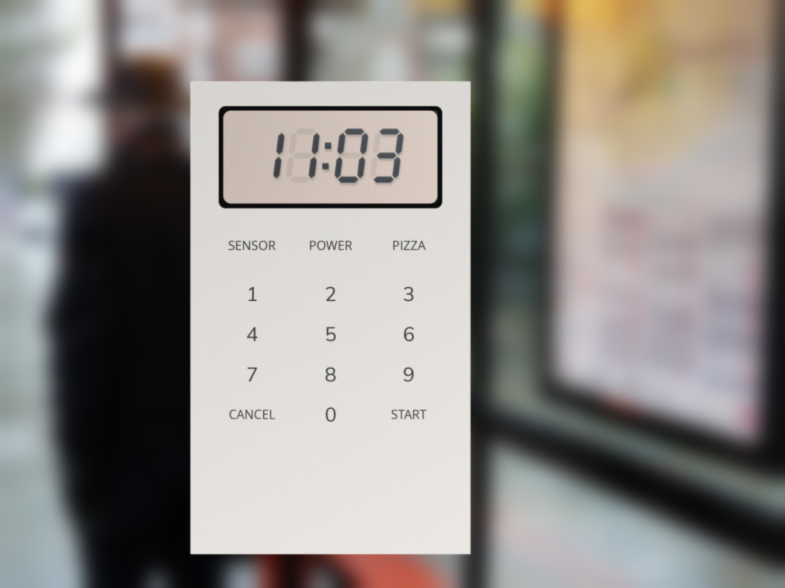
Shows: 11h03
